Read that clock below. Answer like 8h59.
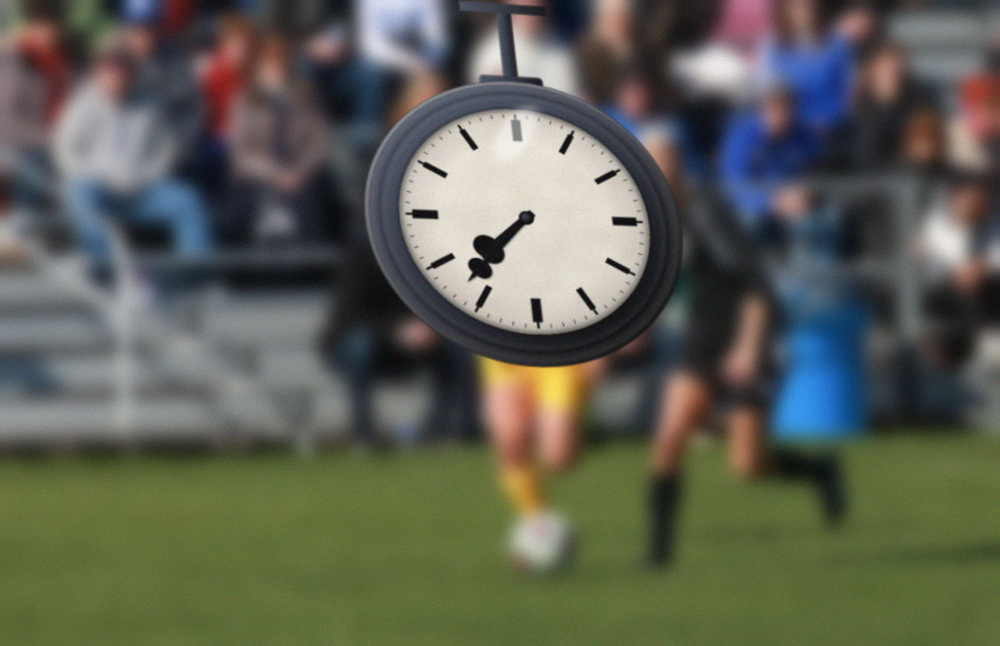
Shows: 7h37
